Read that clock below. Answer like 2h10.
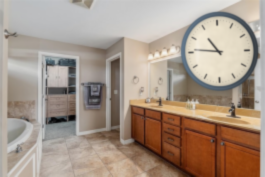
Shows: 10h46
